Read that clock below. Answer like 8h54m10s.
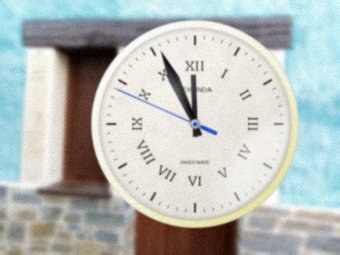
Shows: 11h55m49s
